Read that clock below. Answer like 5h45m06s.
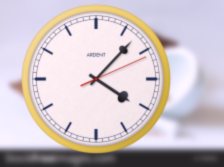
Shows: 4h07m11s
